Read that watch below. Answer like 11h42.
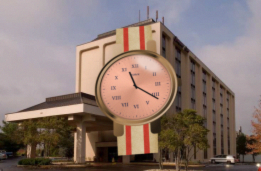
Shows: 11h21
